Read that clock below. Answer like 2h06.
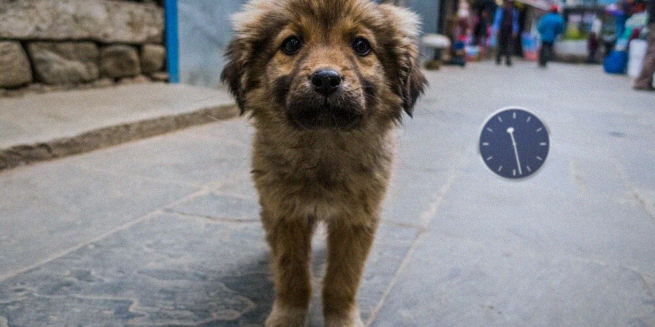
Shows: 11h28
